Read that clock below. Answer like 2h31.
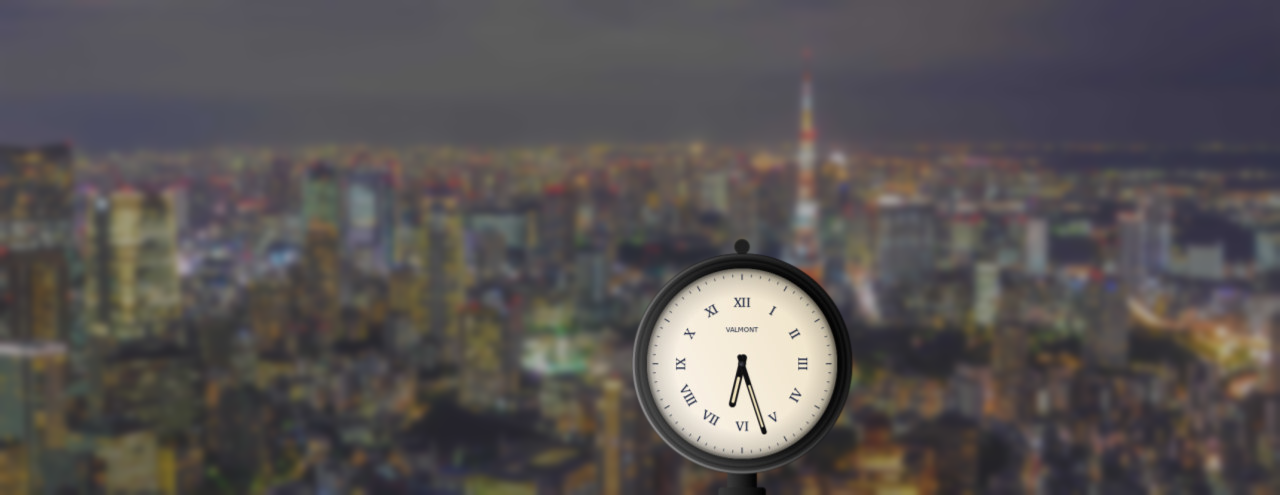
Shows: 6h27
